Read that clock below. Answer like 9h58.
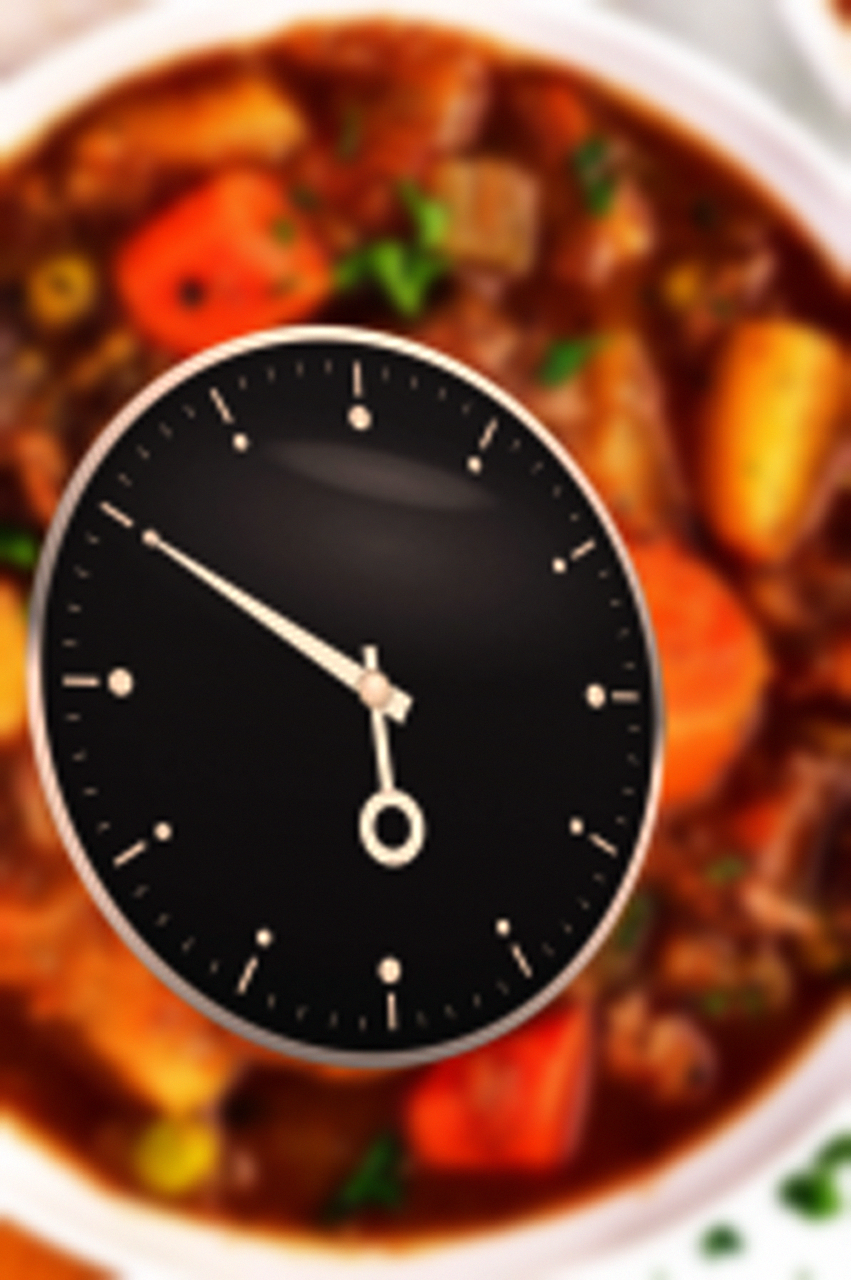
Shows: 5h50
